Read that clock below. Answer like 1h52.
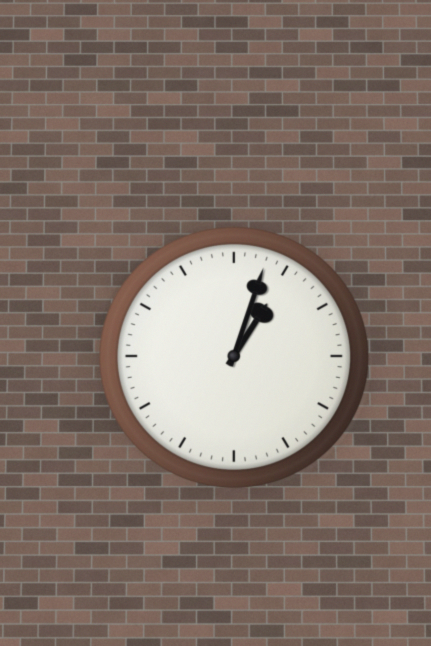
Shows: 1h03
